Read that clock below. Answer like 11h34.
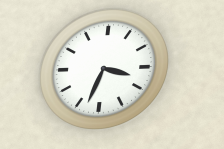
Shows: 3h33
